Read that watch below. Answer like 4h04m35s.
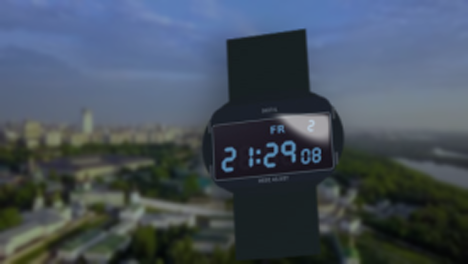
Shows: 21h29m08s
